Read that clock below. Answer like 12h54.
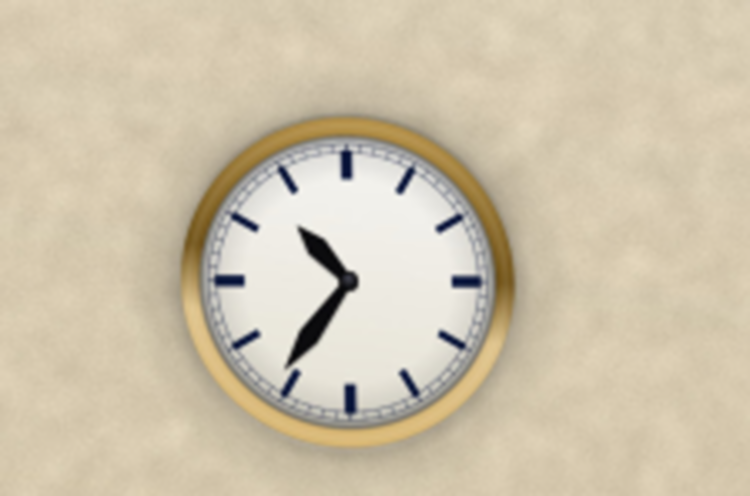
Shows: 10h36
